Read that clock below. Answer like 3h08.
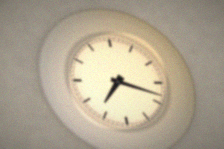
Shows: 7h18
